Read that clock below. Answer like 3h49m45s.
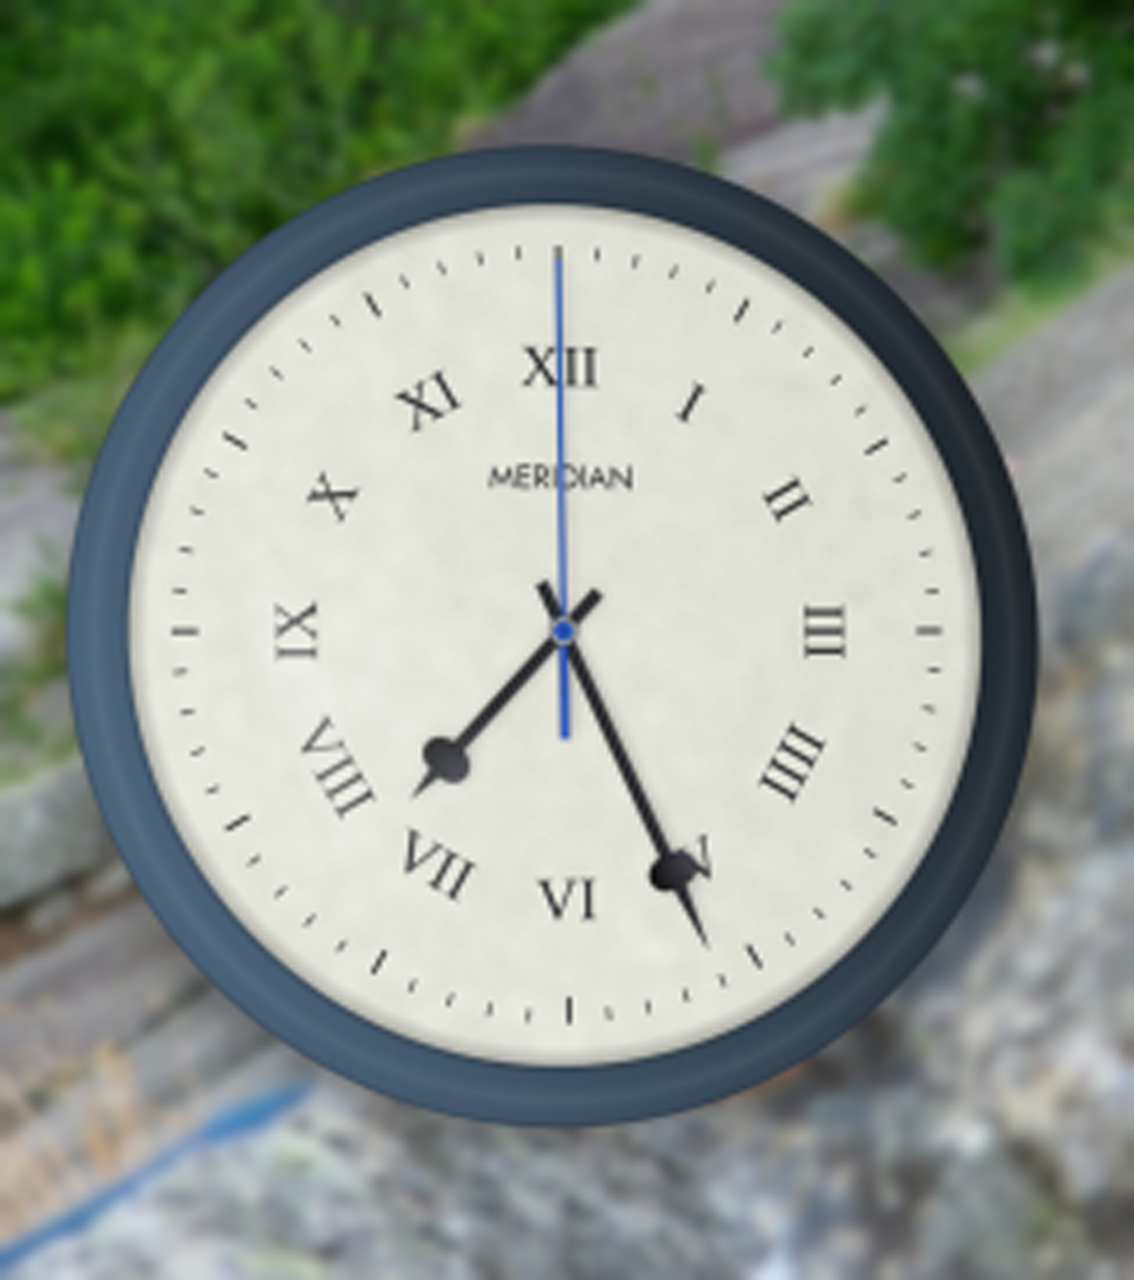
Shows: 7h26m00s
